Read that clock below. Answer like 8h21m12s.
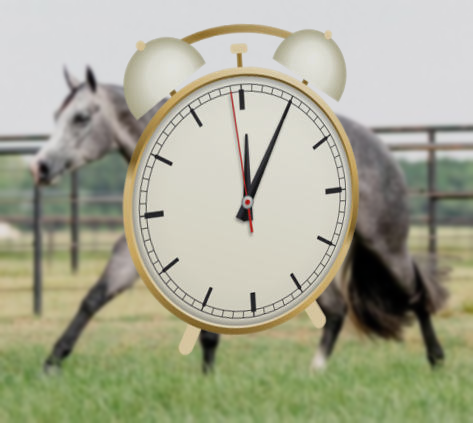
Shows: 12h04m59s
